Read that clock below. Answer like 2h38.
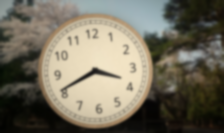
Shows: 3h41
